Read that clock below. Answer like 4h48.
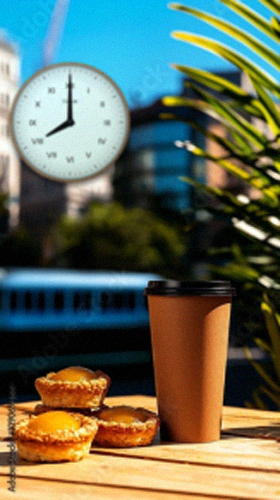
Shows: 8h00
